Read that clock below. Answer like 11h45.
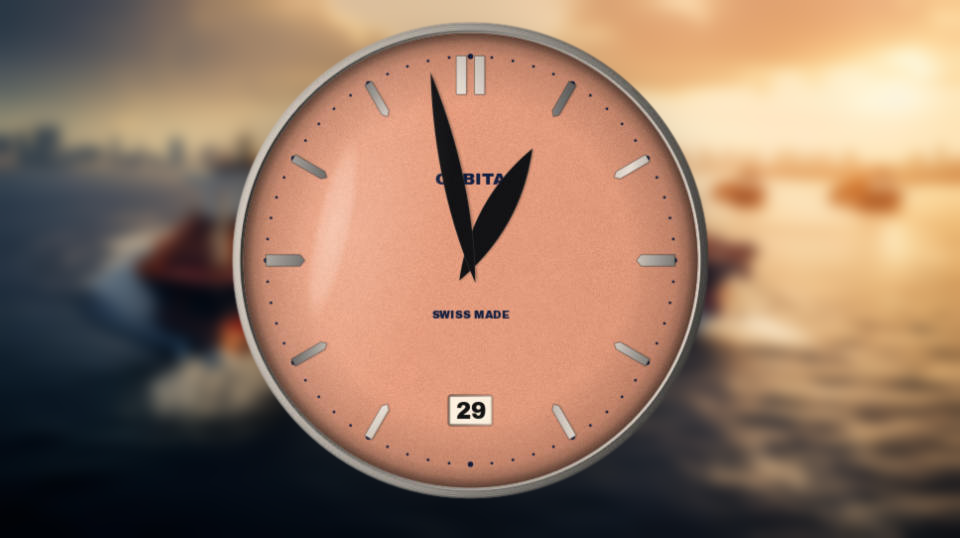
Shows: 12h58
